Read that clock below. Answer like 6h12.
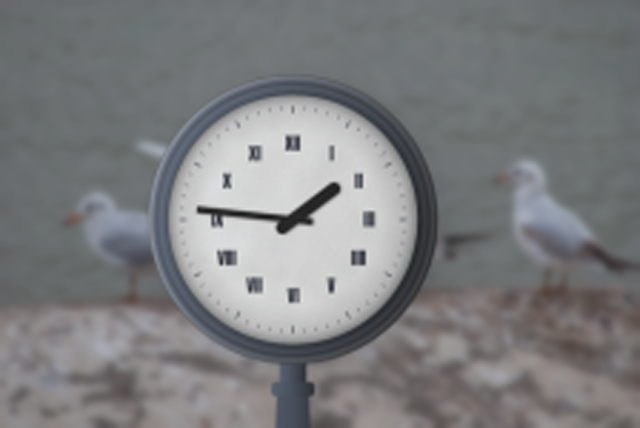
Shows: 1h46
